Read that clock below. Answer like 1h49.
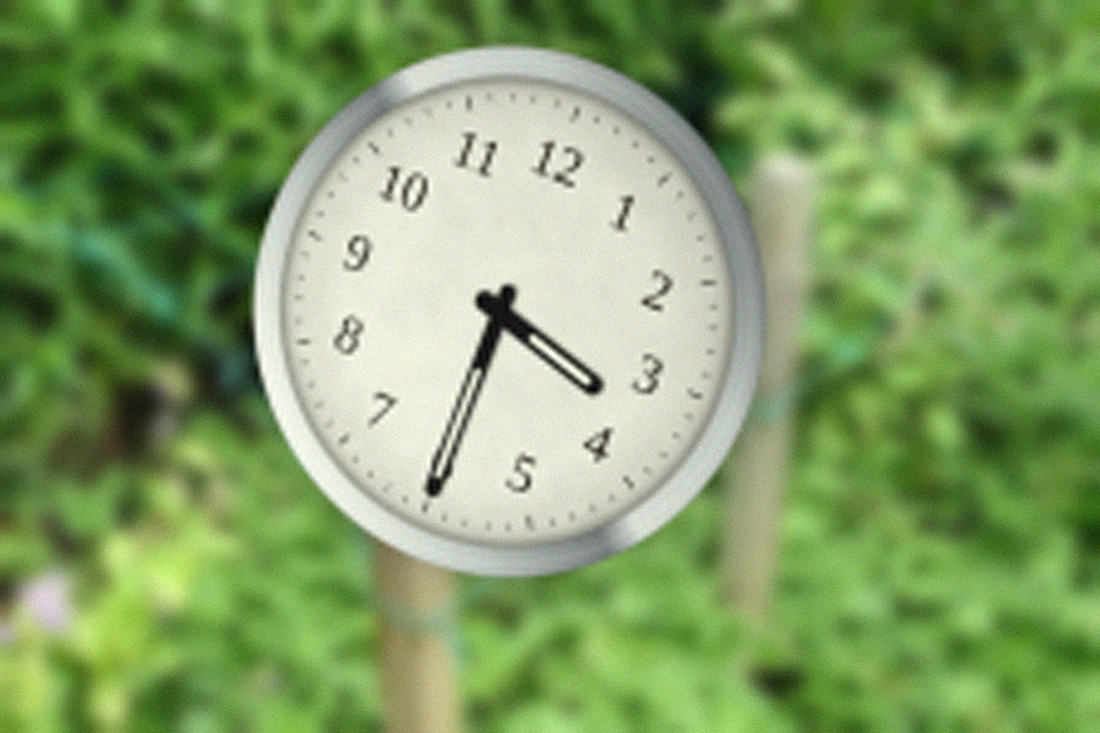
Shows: 3h30
